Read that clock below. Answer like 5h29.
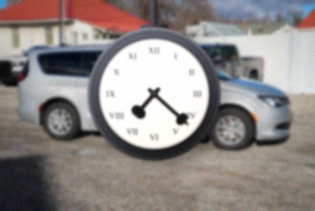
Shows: 7h22
